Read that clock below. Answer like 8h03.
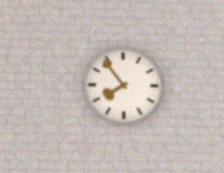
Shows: 7h54
